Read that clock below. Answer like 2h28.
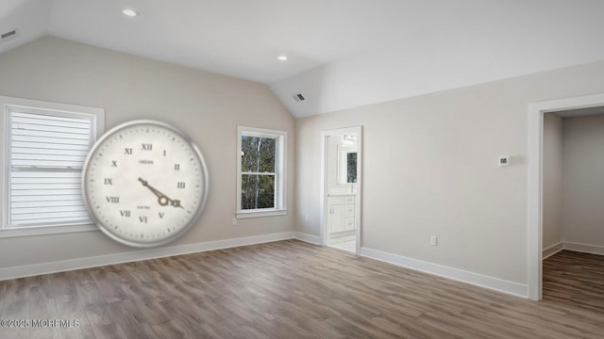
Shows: 4h20
